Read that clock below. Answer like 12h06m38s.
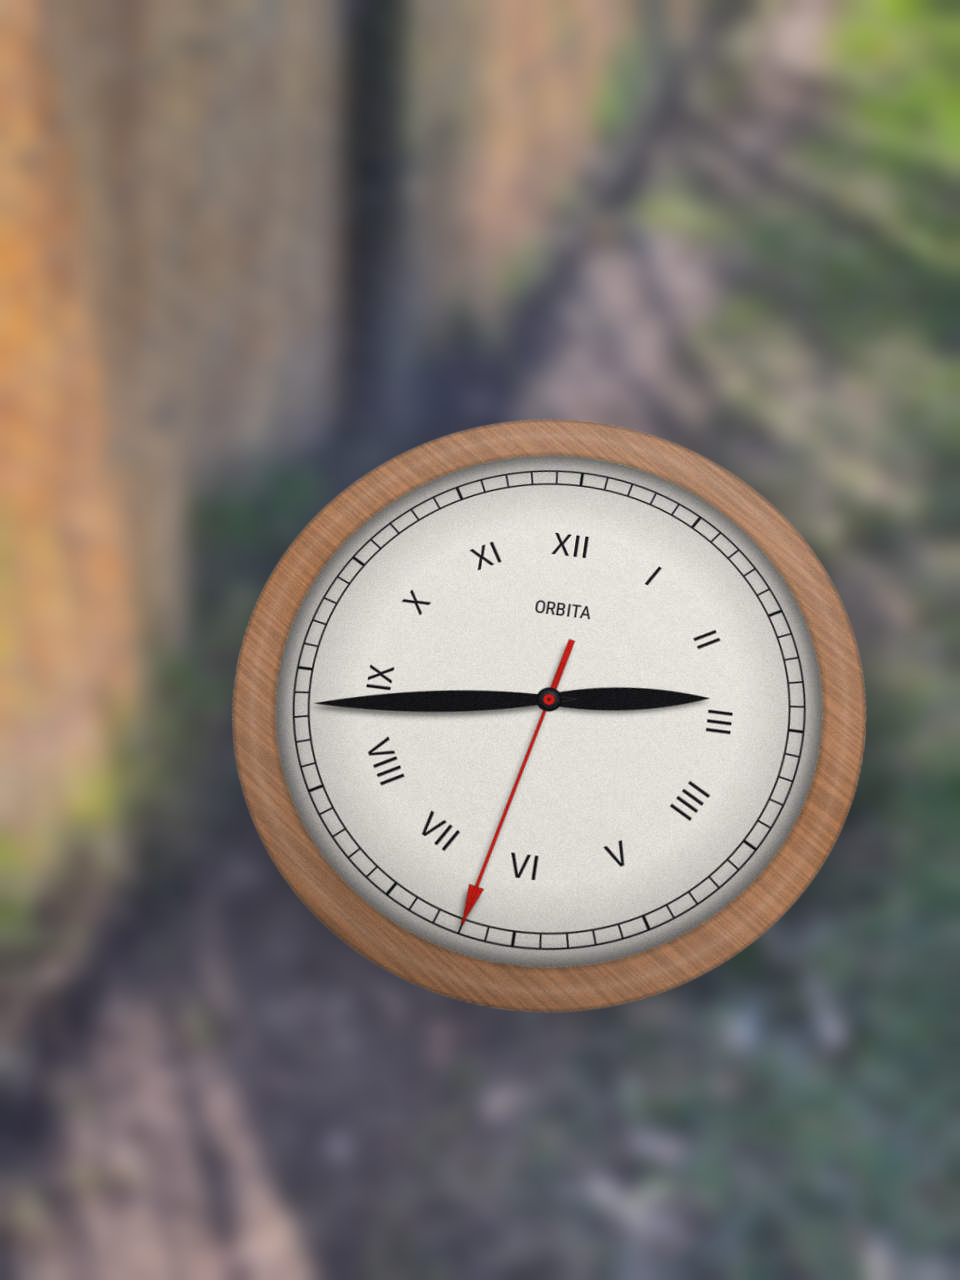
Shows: 2h43m32s
